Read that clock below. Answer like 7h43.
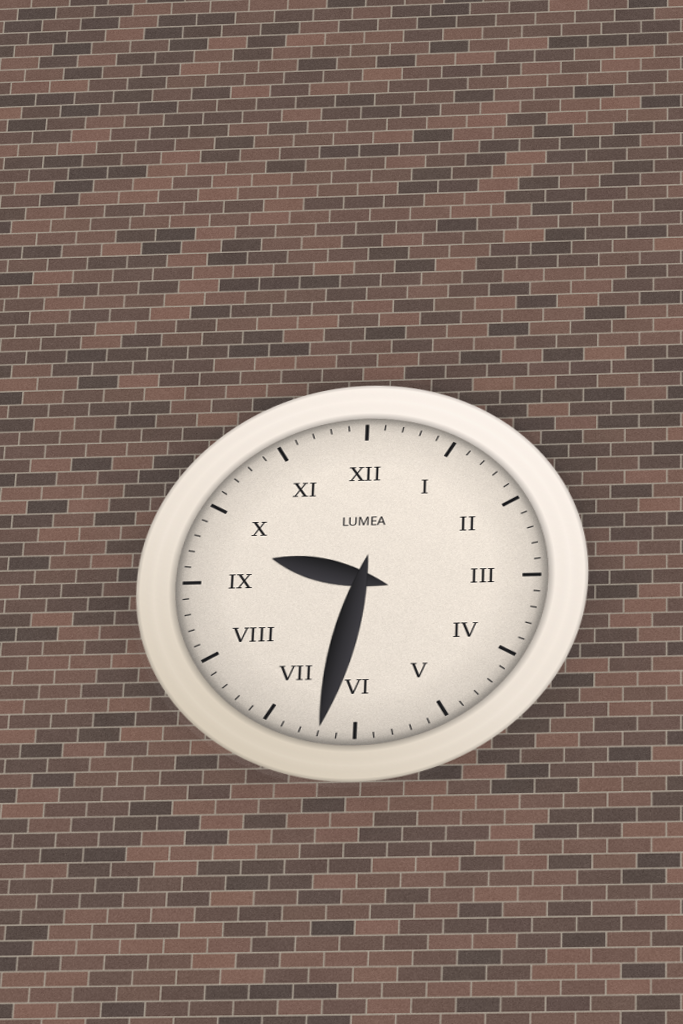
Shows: 9h32
